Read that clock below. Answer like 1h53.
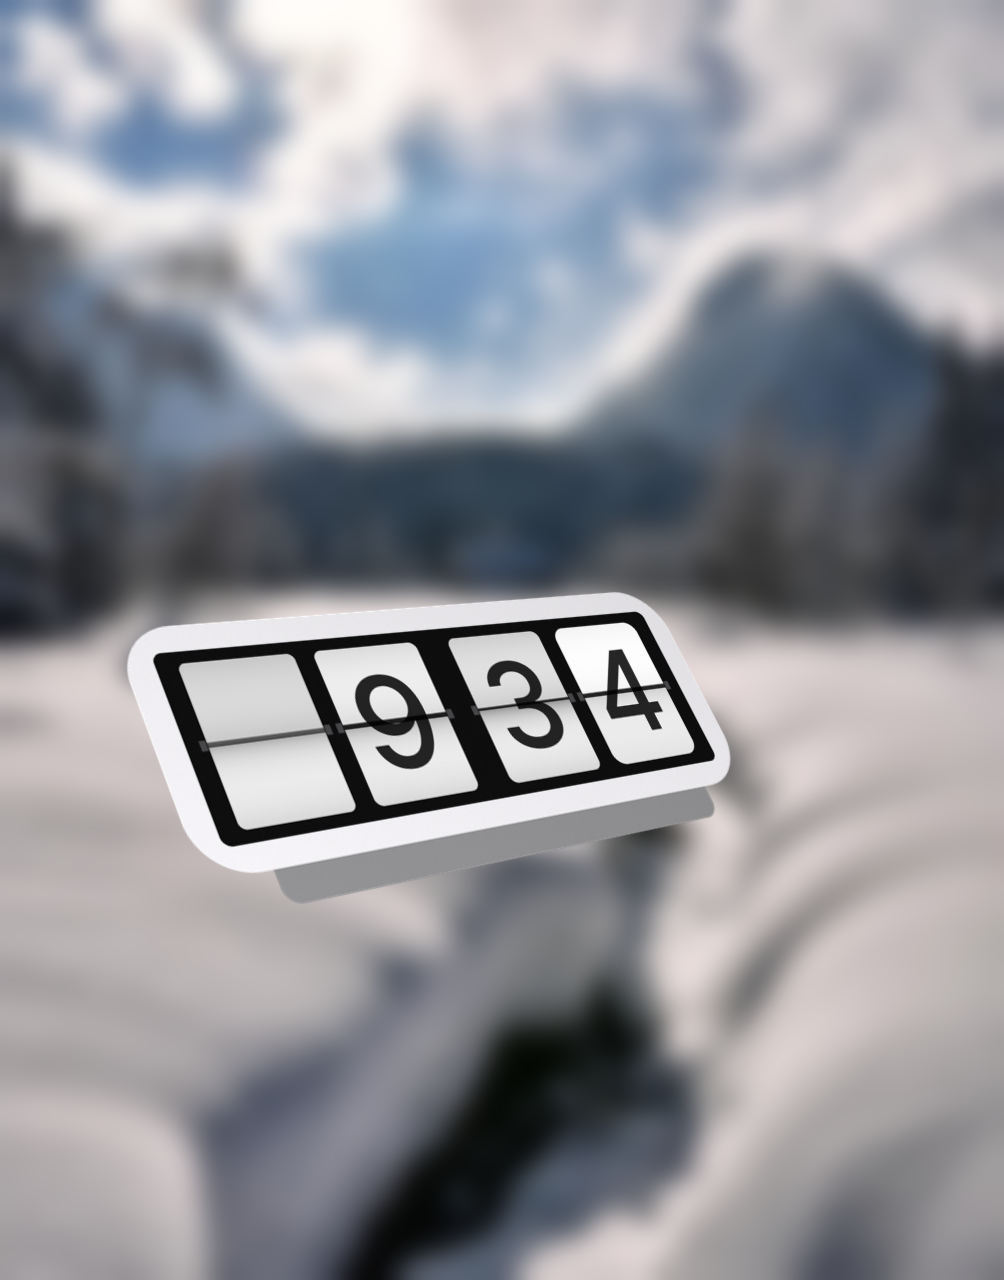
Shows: 9h34
